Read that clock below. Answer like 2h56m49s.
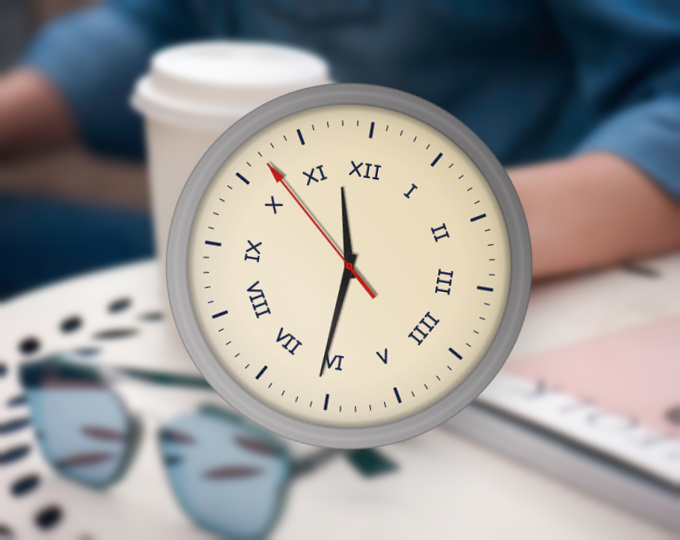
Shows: 11h30m52s
